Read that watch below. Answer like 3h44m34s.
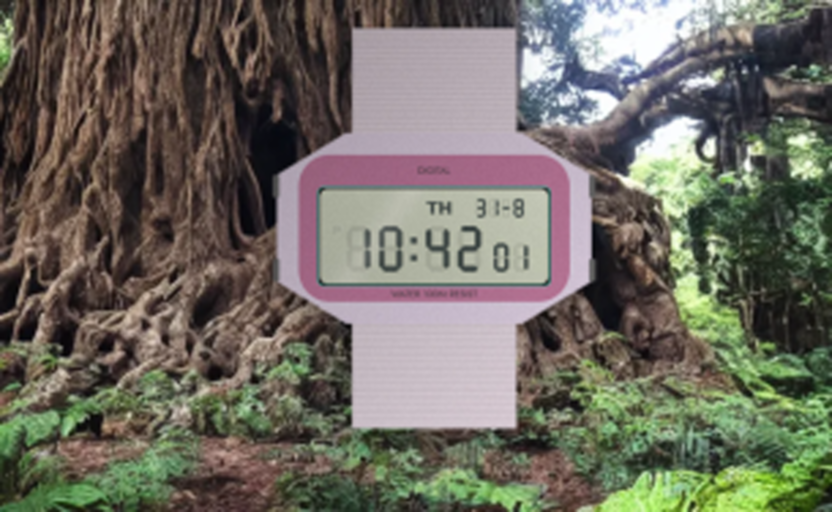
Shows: 10h42m01s
